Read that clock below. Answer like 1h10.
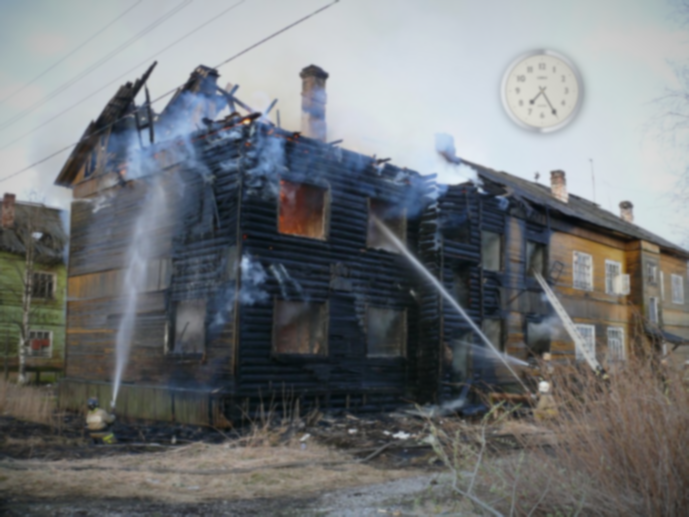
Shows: 7h25
